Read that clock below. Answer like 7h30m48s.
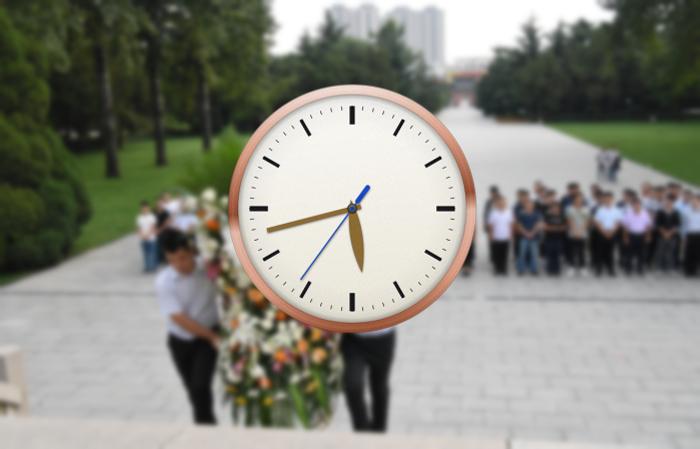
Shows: 5h42m36s
